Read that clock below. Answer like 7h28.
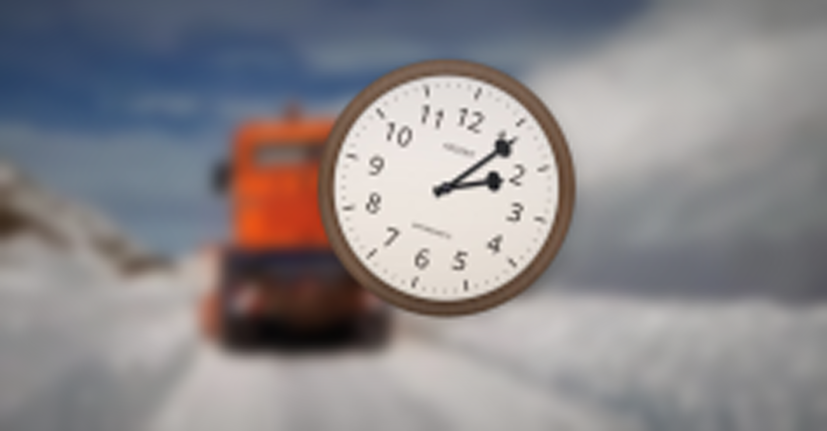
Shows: 2h06
